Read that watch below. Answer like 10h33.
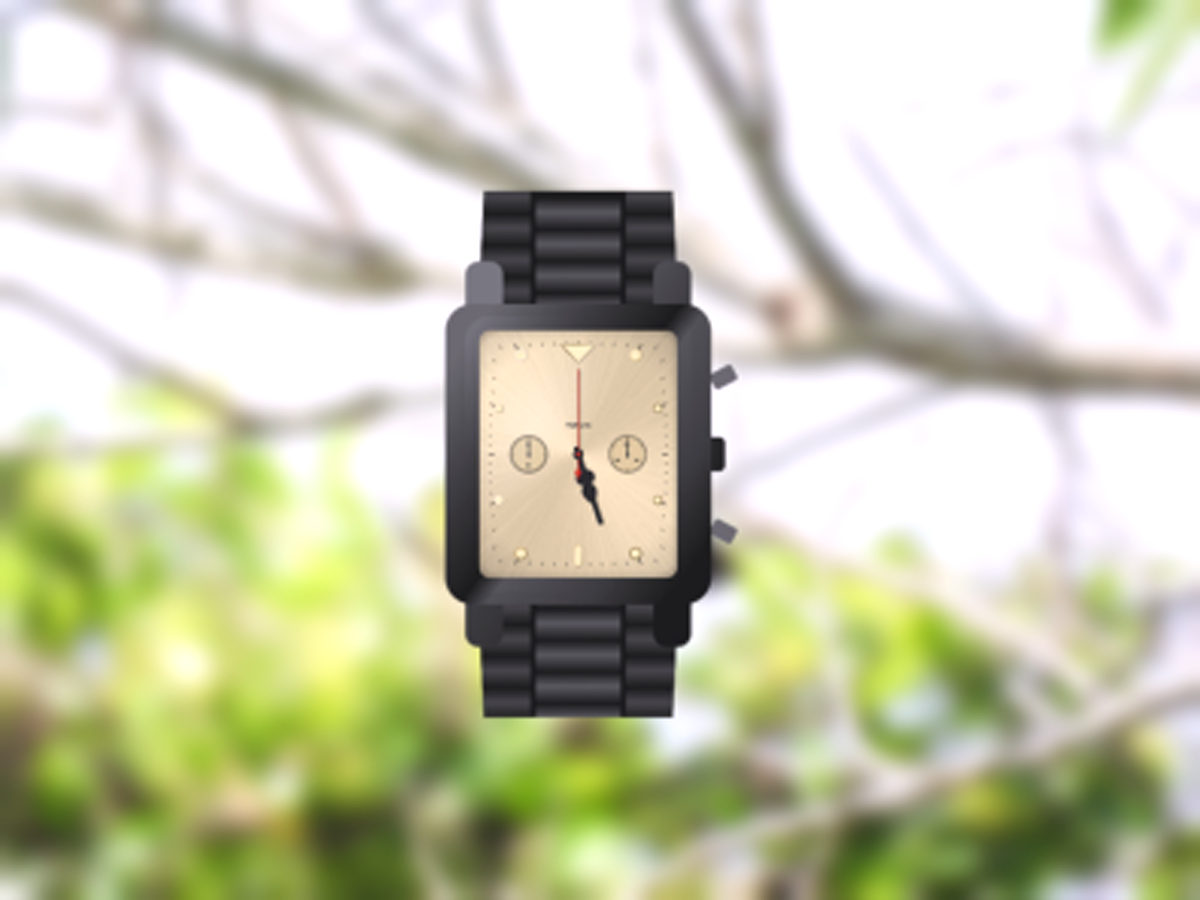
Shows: 5h27
